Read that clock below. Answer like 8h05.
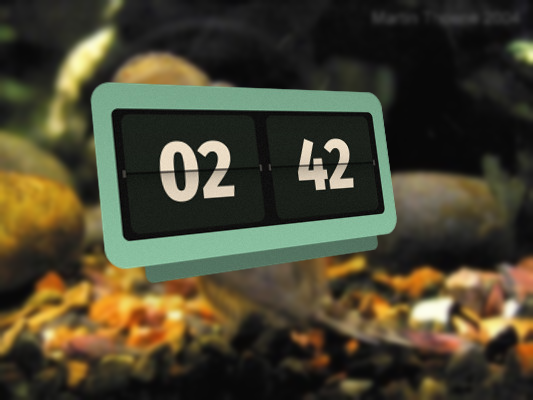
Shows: 2h42
